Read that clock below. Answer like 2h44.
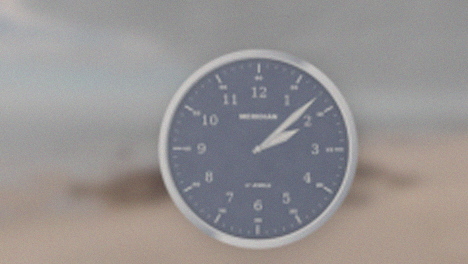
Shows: 2h08
